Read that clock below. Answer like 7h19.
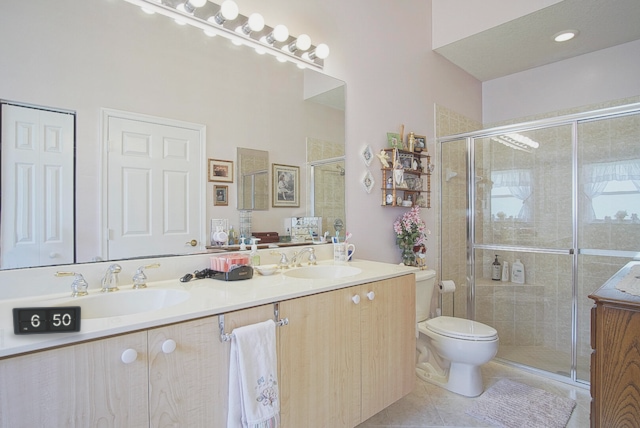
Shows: 6h50
